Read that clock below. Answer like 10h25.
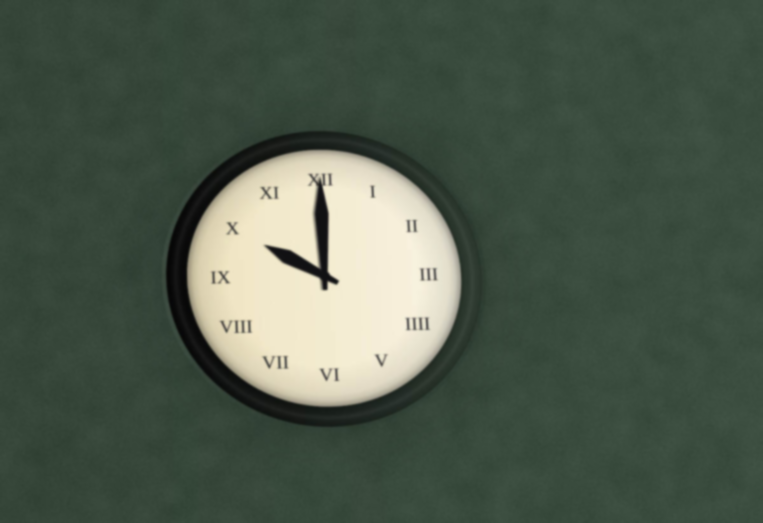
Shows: 10h00
